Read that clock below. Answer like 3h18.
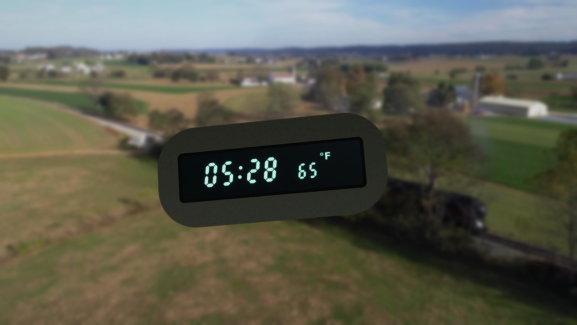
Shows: 5h28
